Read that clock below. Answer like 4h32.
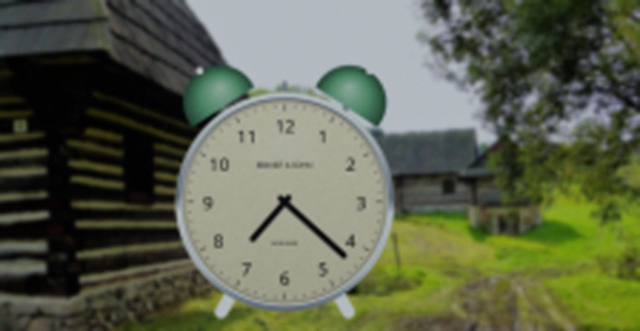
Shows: 7h22
